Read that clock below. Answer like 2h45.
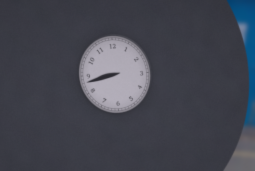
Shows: 8h43
